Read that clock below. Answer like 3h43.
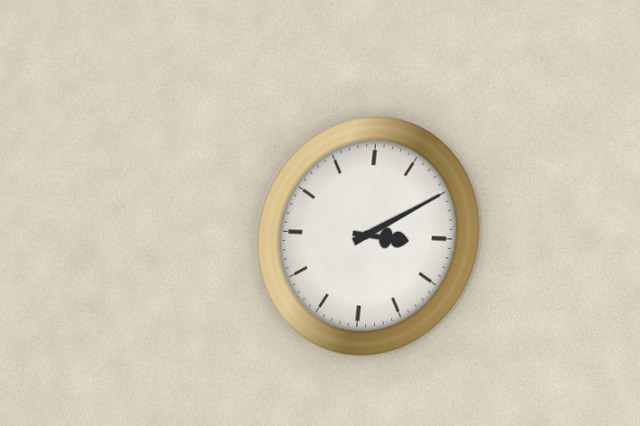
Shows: 3h10
